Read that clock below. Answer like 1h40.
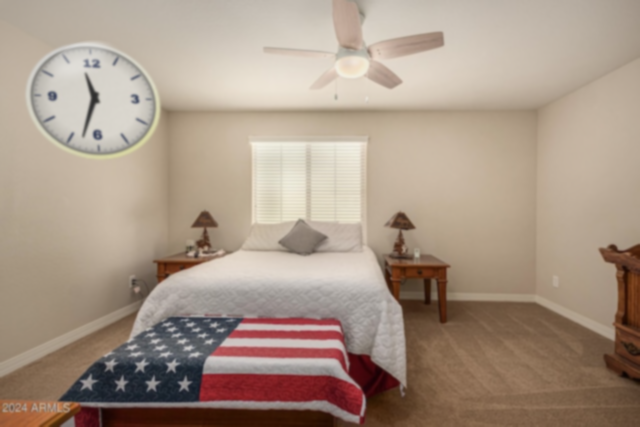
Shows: 11h33
